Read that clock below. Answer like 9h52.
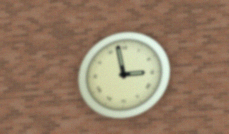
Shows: 2h58
